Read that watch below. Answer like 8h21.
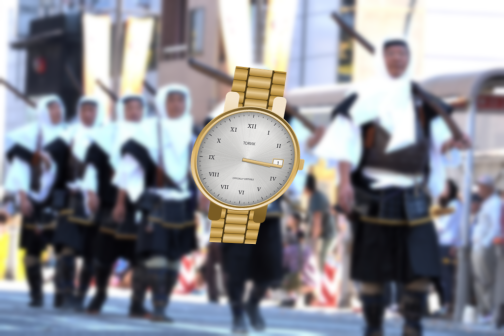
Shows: 3h16
